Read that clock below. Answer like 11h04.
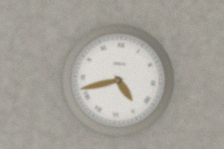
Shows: 4h42
